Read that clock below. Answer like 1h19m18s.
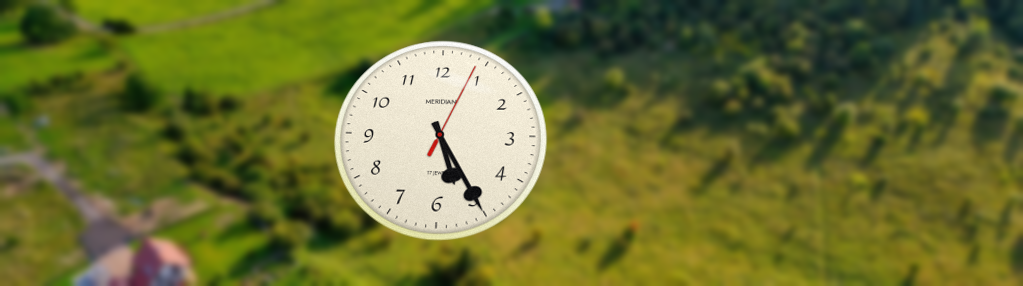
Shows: 5h25m04s
